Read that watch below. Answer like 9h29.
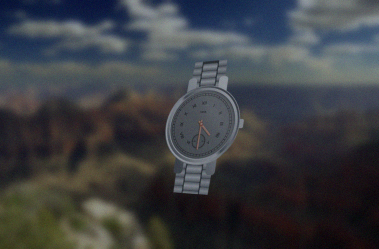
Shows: 4h30
